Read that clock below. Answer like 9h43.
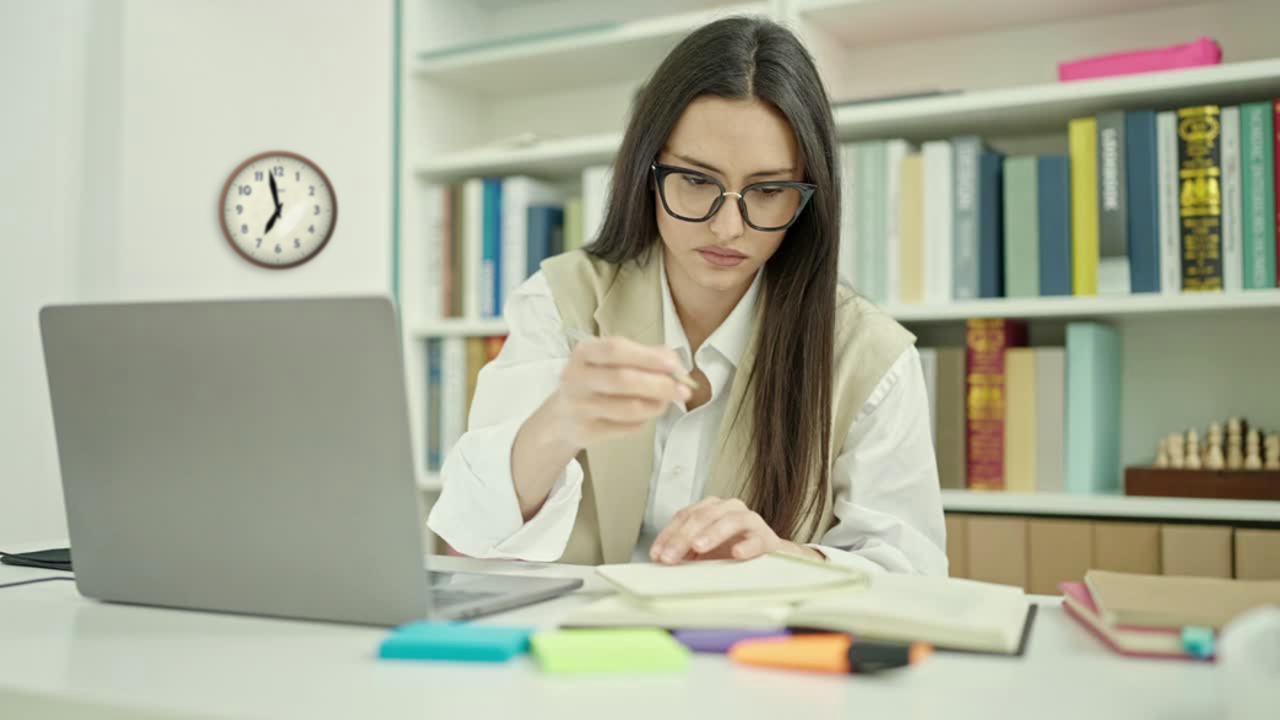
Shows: 6h58
